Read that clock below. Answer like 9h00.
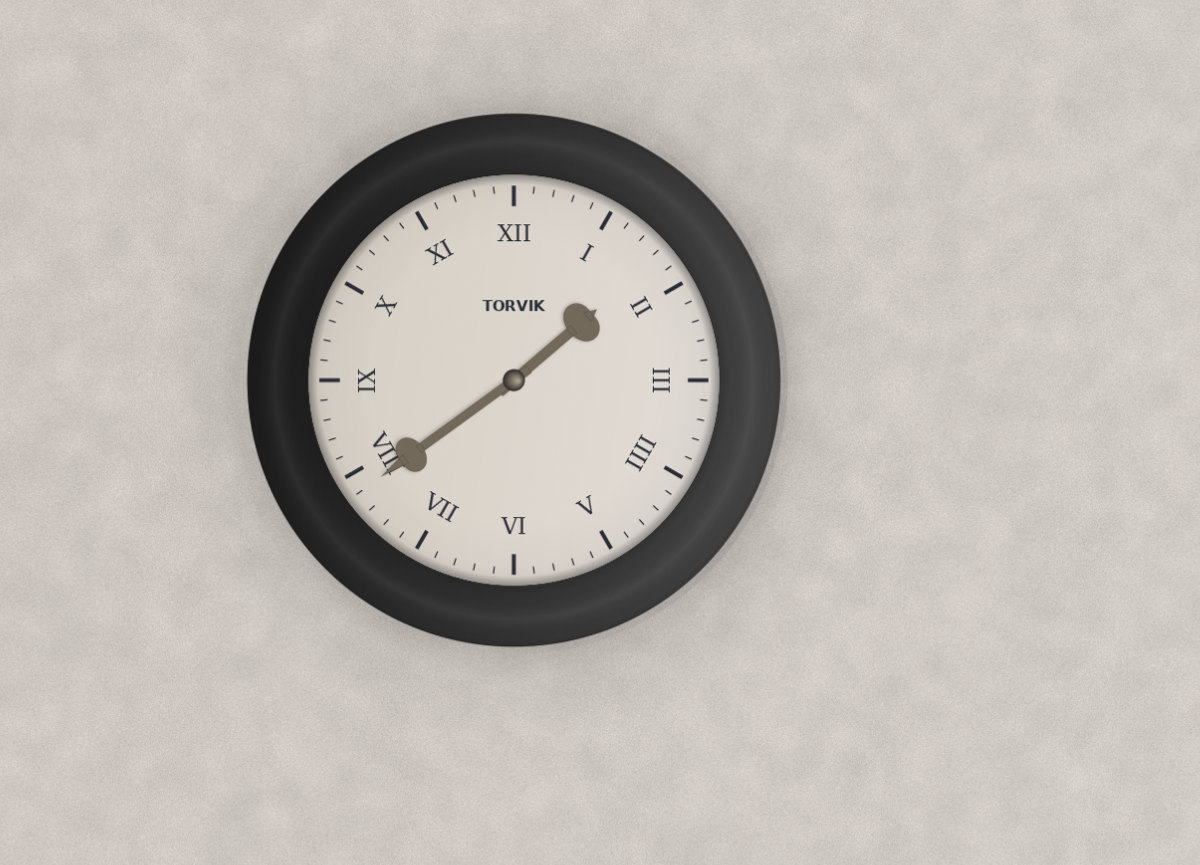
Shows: 1h39
